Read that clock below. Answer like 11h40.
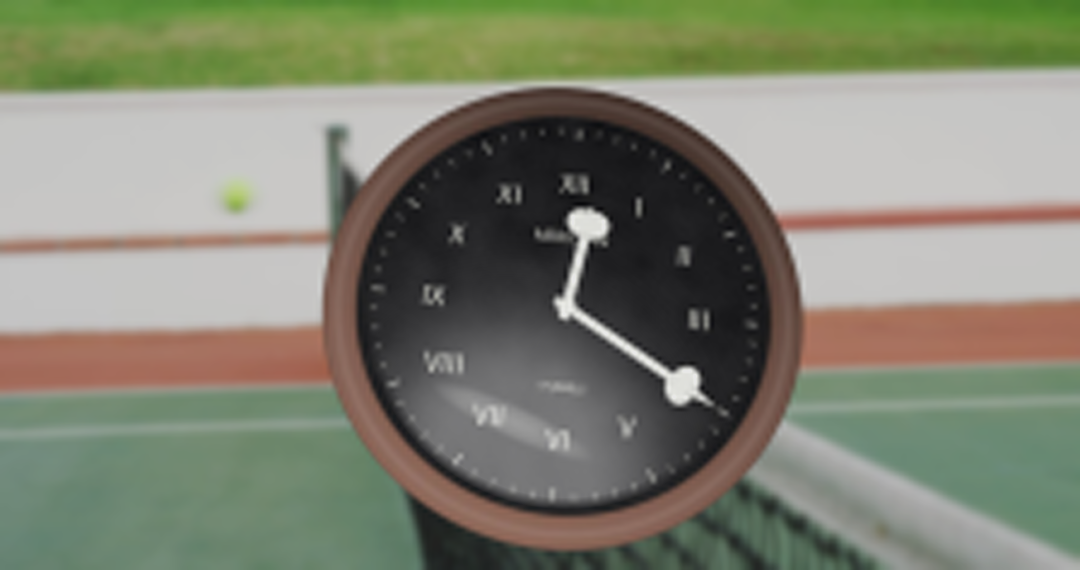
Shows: 12h20
